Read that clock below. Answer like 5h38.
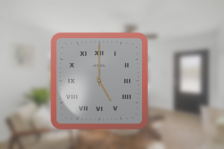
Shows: 5h00
